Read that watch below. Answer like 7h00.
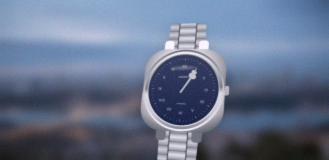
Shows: 1h05
